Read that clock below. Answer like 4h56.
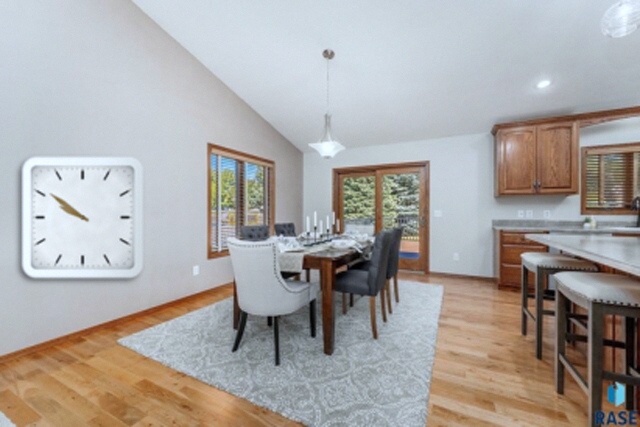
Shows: 9h51
